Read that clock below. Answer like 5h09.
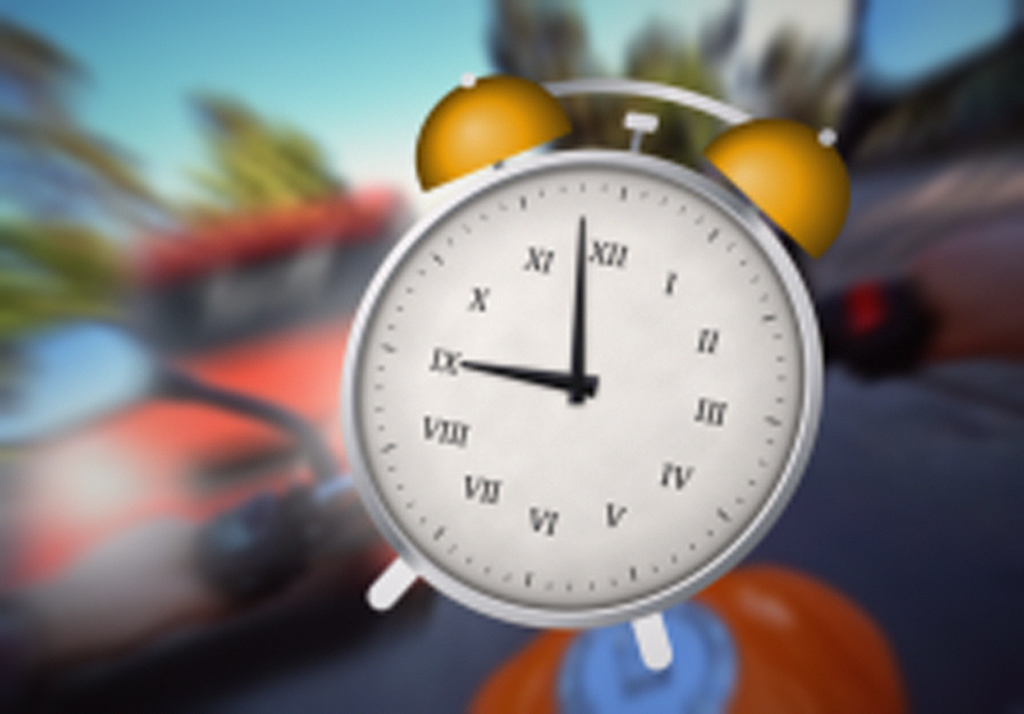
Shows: 8h58
